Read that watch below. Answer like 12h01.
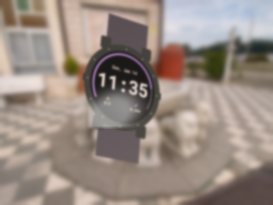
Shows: 11h35
